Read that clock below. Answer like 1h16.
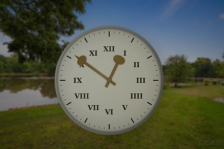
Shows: 12h51
